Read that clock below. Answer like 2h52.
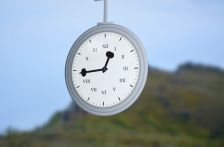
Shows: 12h44
